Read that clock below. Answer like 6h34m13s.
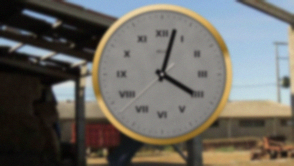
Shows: 4h02m38s
